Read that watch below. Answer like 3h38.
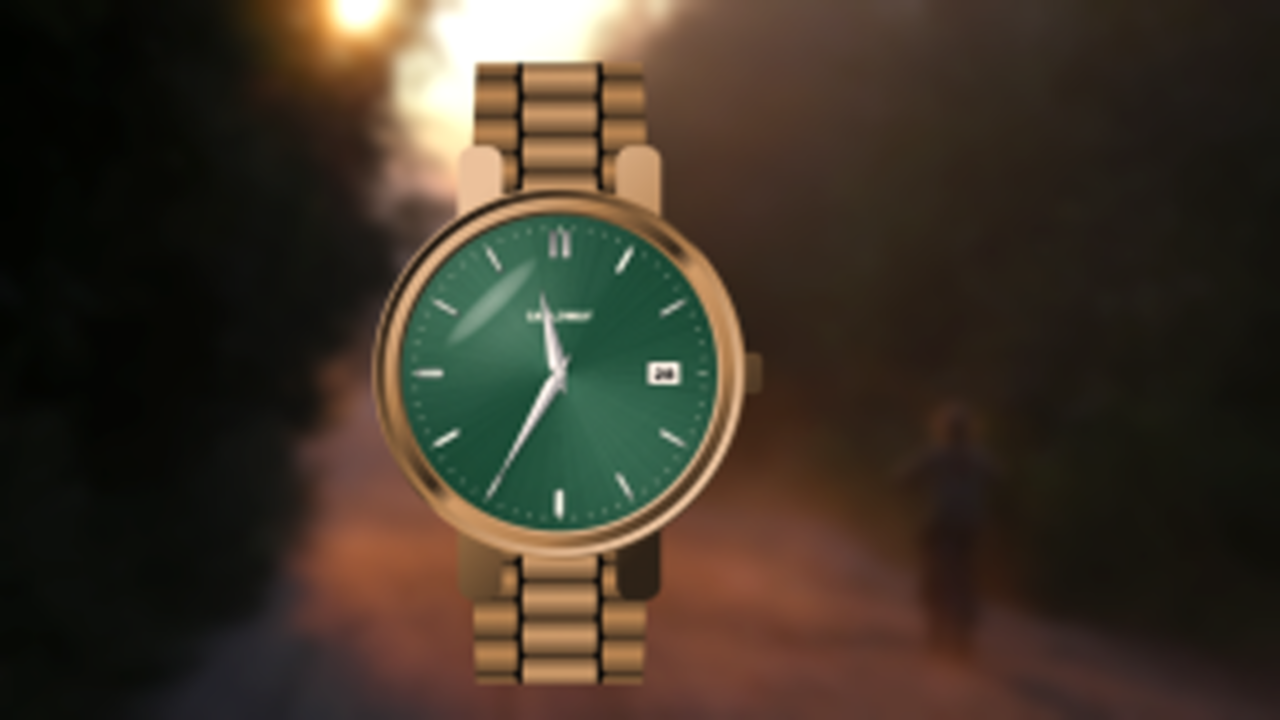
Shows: 11h35
